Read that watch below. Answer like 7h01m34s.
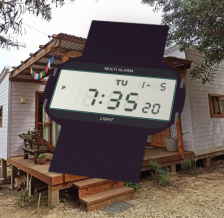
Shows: 7h35m20s
